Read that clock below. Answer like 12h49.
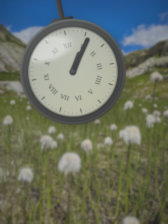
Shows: 1h06
